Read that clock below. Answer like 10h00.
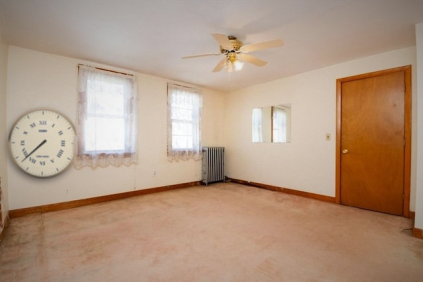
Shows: 7h38
